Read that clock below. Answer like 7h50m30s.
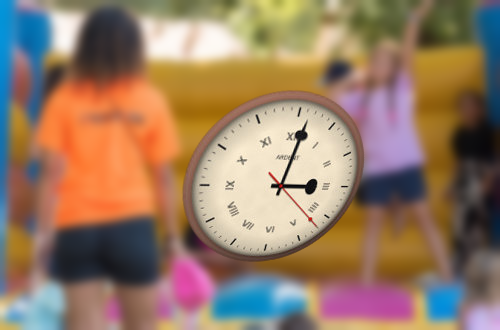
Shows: 3h01m22s
